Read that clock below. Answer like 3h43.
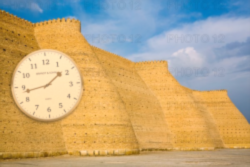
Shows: 1h43
